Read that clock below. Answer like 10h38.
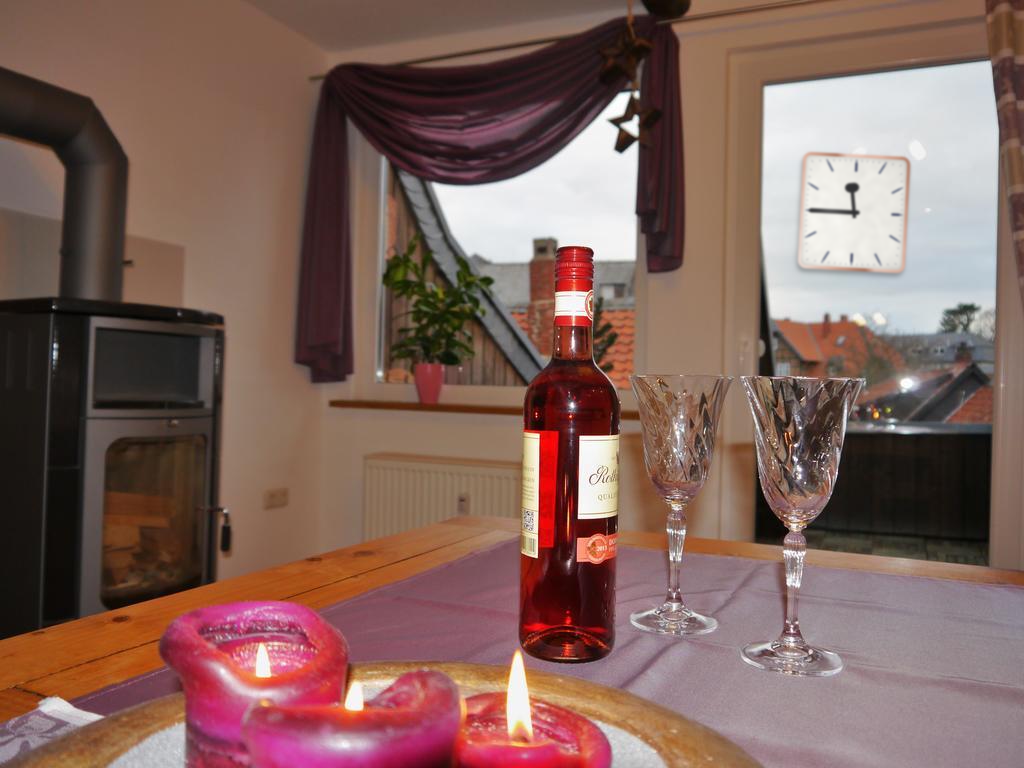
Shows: 11h45
